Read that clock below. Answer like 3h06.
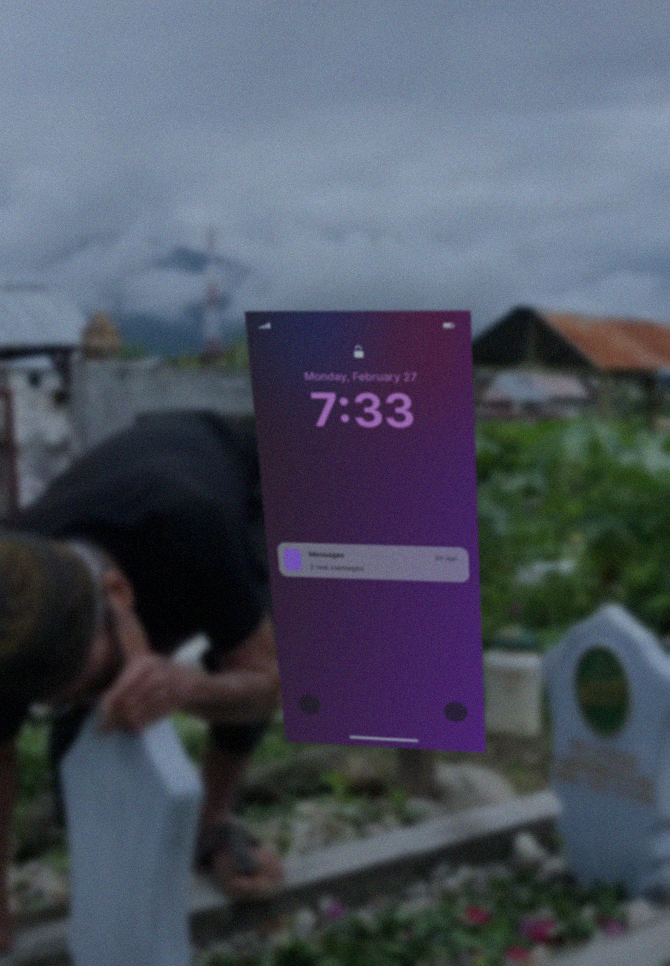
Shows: 7h33
